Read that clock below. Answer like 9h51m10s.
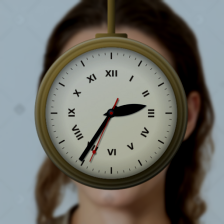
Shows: 2h35m34s
